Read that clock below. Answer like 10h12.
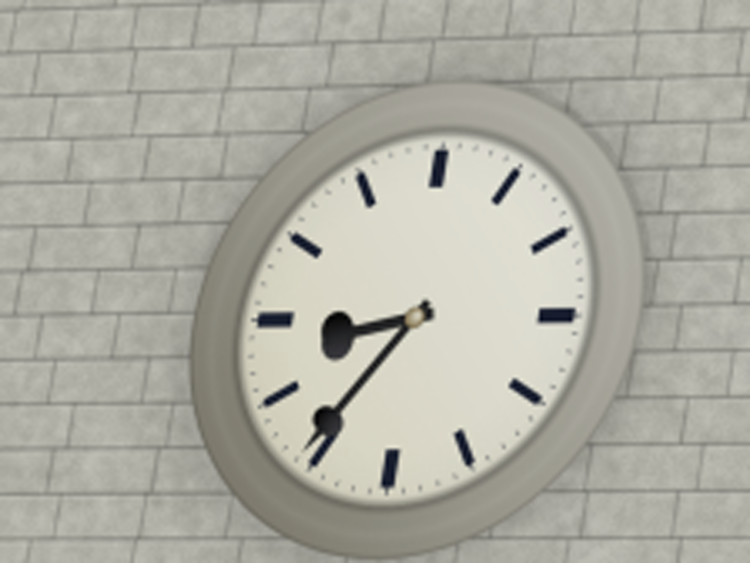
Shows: 8h36
